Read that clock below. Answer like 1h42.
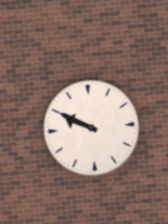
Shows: 9h50
